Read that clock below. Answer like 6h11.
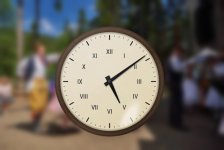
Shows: 5h09
